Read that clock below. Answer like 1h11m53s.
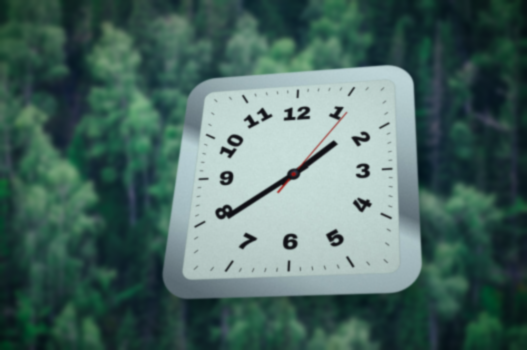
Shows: 1h39m06s
